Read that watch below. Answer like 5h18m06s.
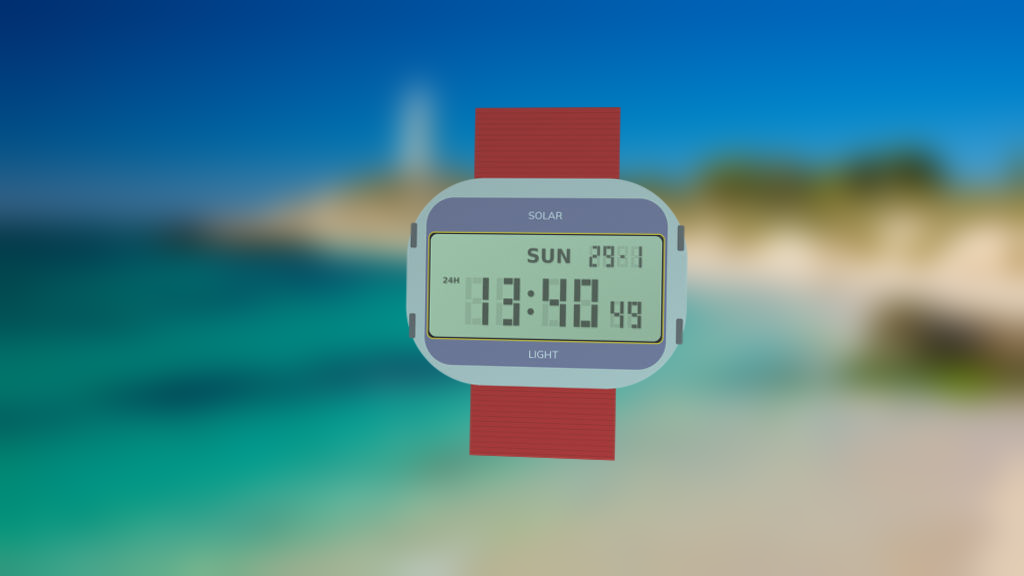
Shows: 13h40m49s
